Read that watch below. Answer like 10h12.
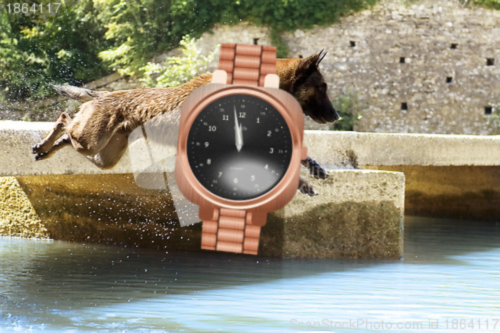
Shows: 11h58
